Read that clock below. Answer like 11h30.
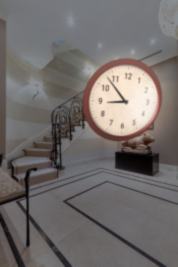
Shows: 8h53
